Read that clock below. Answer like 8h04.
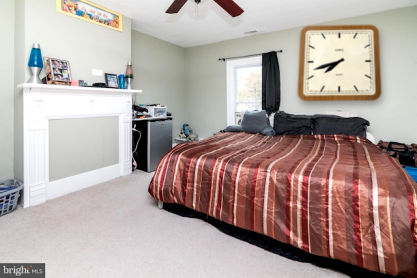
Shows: 7h42
